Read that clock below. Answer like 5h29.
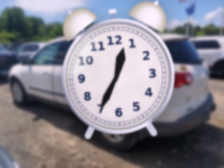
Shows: 12h35
